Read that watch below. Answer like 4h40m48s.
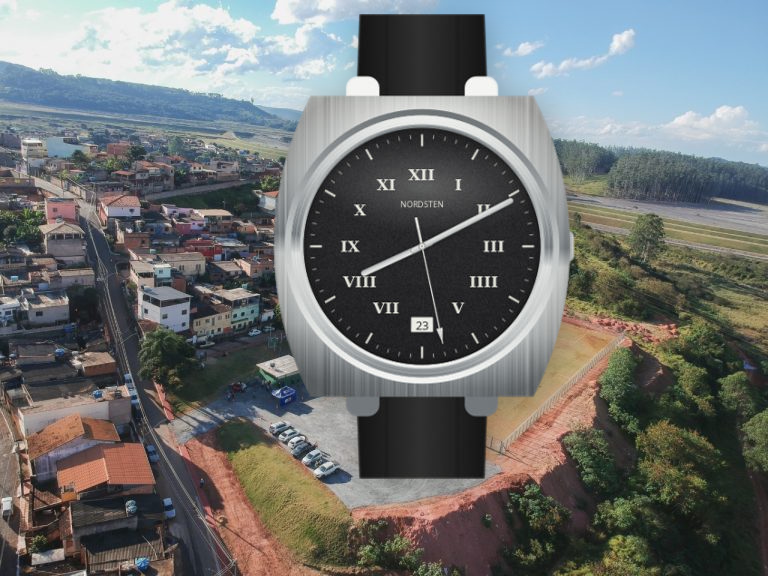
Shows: 8h10m28s
